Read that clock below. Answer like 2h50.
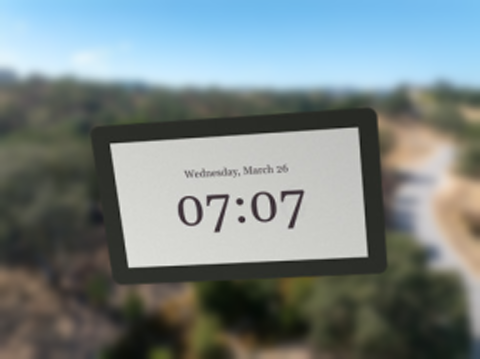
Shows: 7h07
